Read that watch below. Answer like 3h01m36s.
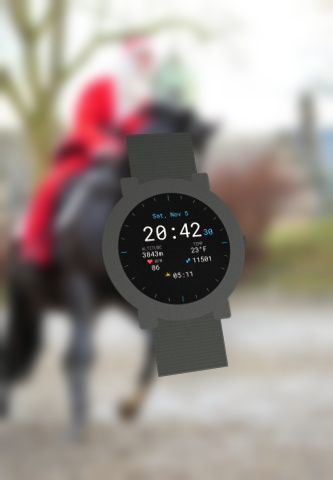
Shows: 20h42m30s
